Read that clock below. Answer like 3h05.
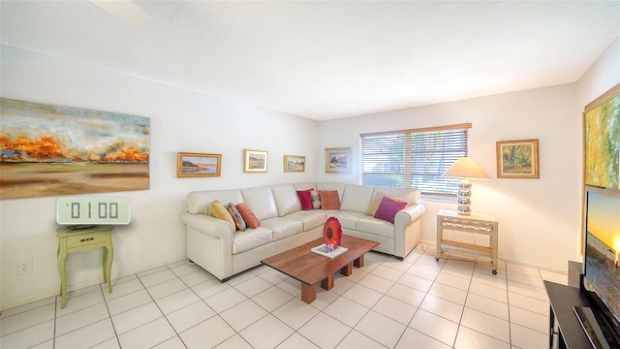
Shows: 1h00
